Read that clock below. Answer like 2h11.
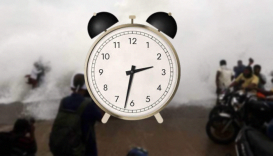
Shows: 2h32
